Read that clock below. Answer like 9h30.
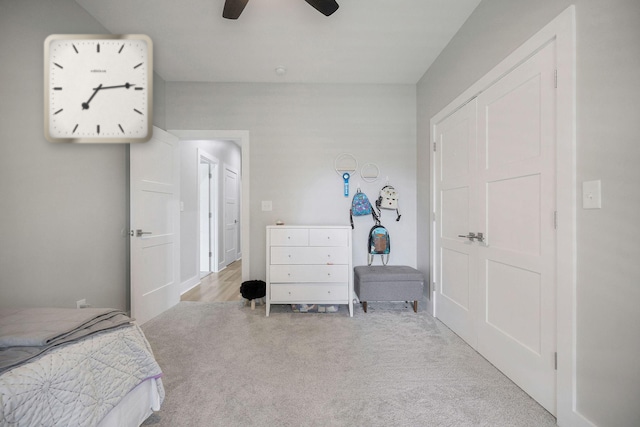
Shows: 7h14
